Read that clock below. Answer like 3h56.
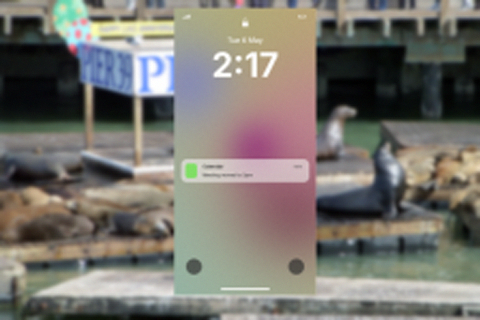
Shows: 2h17
